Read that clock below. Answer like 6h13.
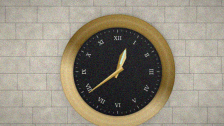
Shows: 12h39
